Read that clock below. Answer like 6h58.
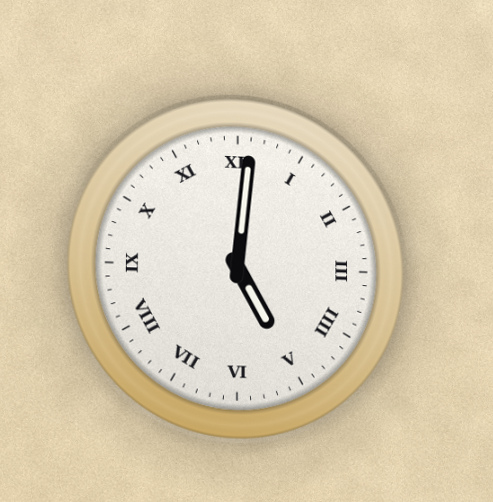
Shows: 5h01
